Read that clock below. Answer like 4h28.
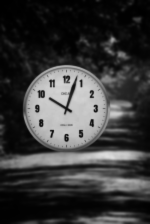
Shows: 10h03
